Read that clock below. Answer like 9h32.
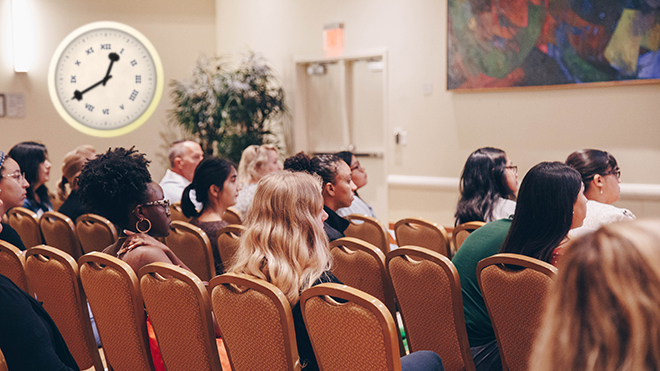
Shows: 12h40
